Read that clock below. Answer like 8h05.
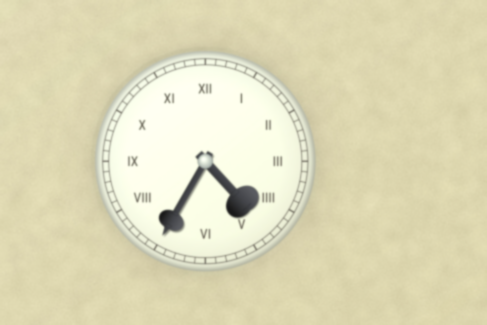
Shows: 4h35
